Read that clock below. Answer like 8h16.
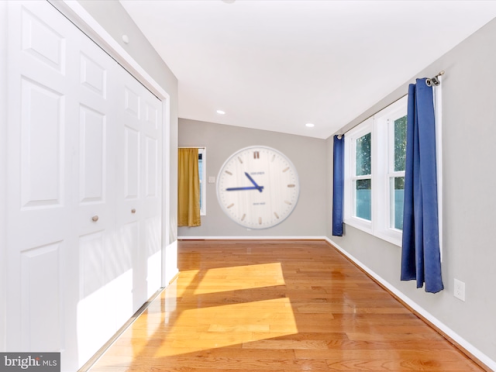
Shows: 10h45
